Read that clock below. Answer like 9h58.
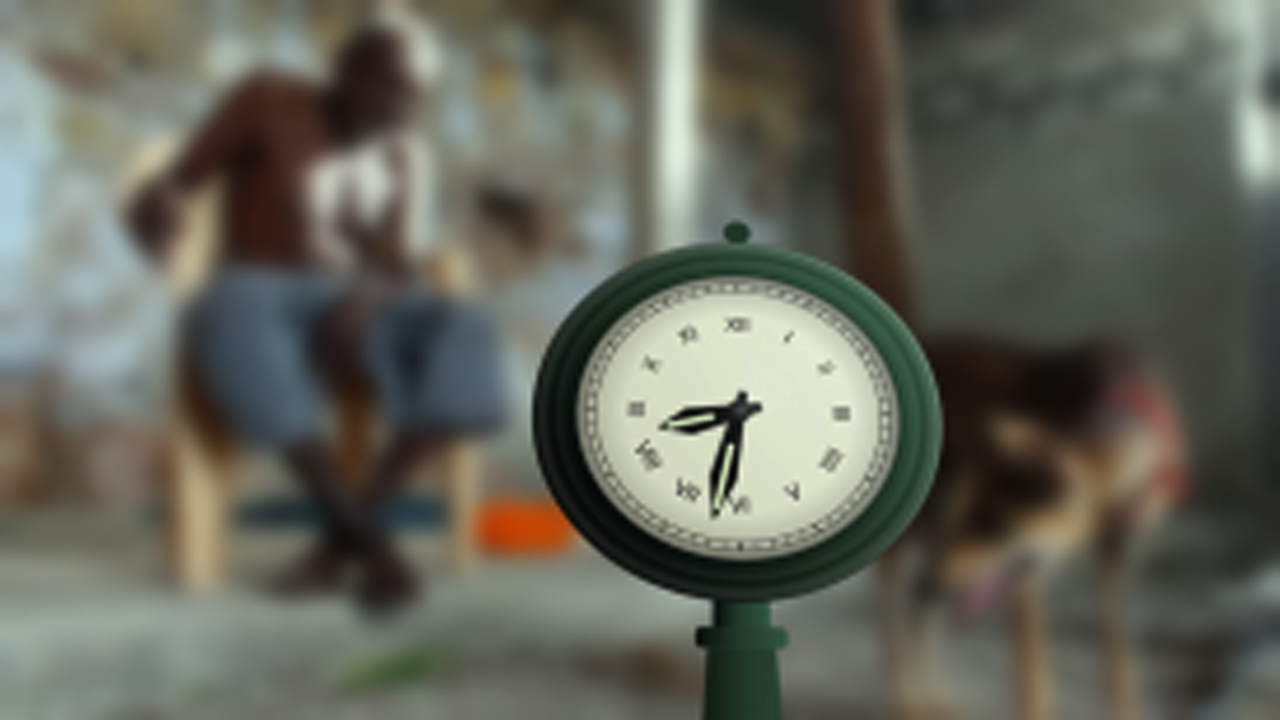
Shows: 8h32
